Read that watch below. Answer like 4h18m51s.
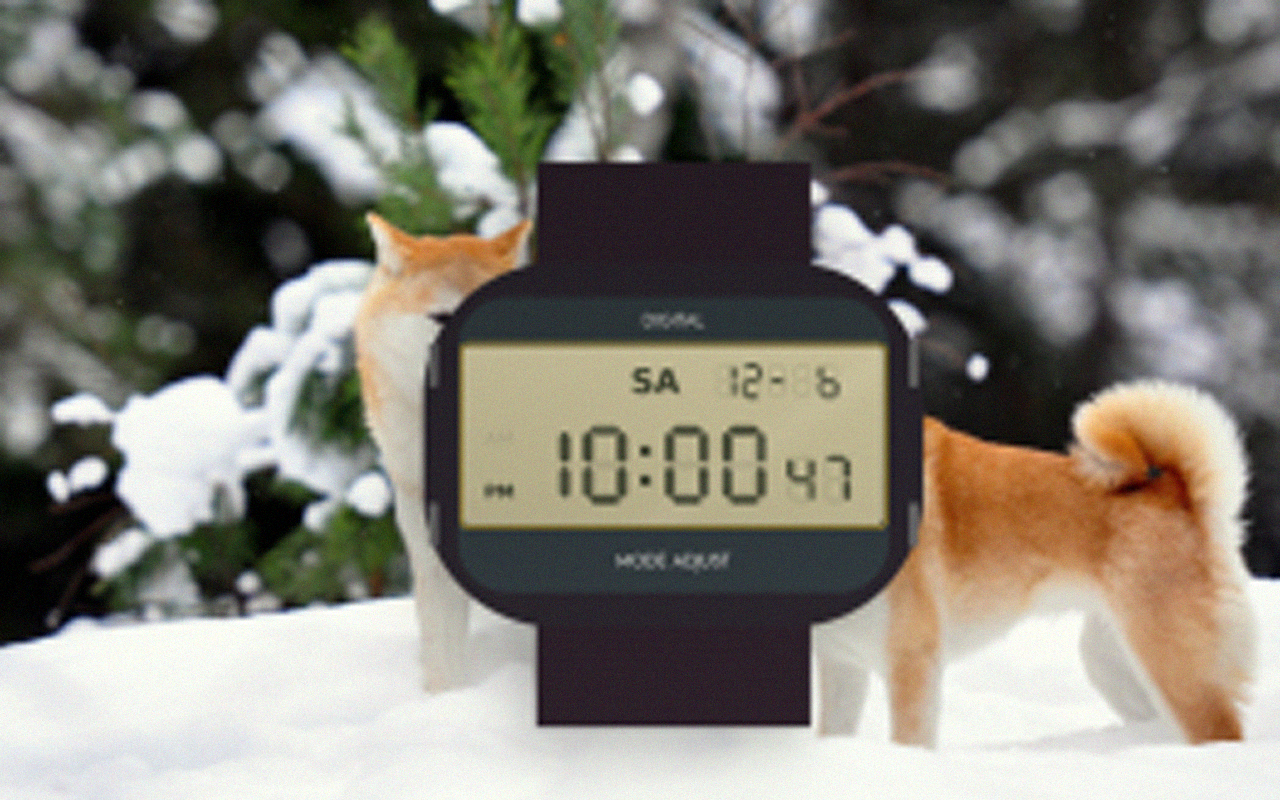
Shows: 10h00m47s
